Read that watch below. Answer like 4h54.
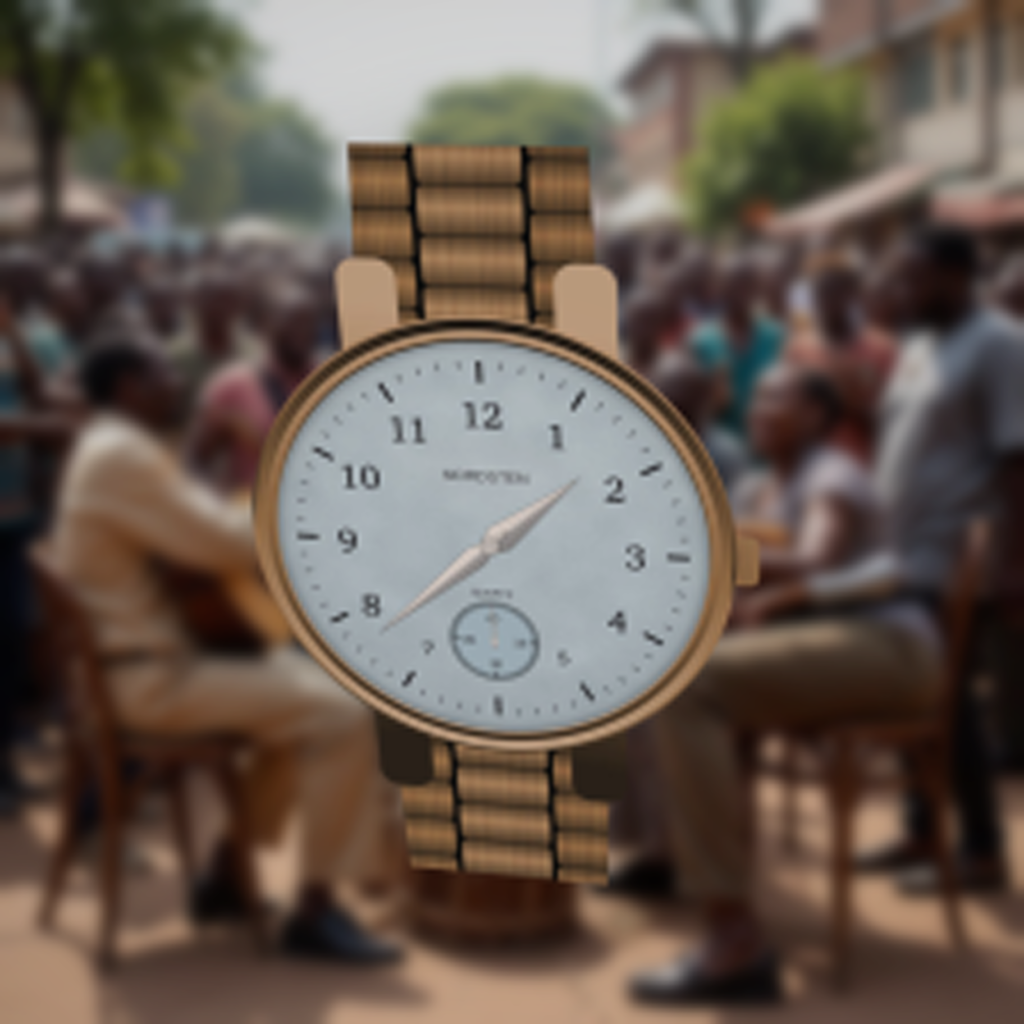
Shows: 1h38
